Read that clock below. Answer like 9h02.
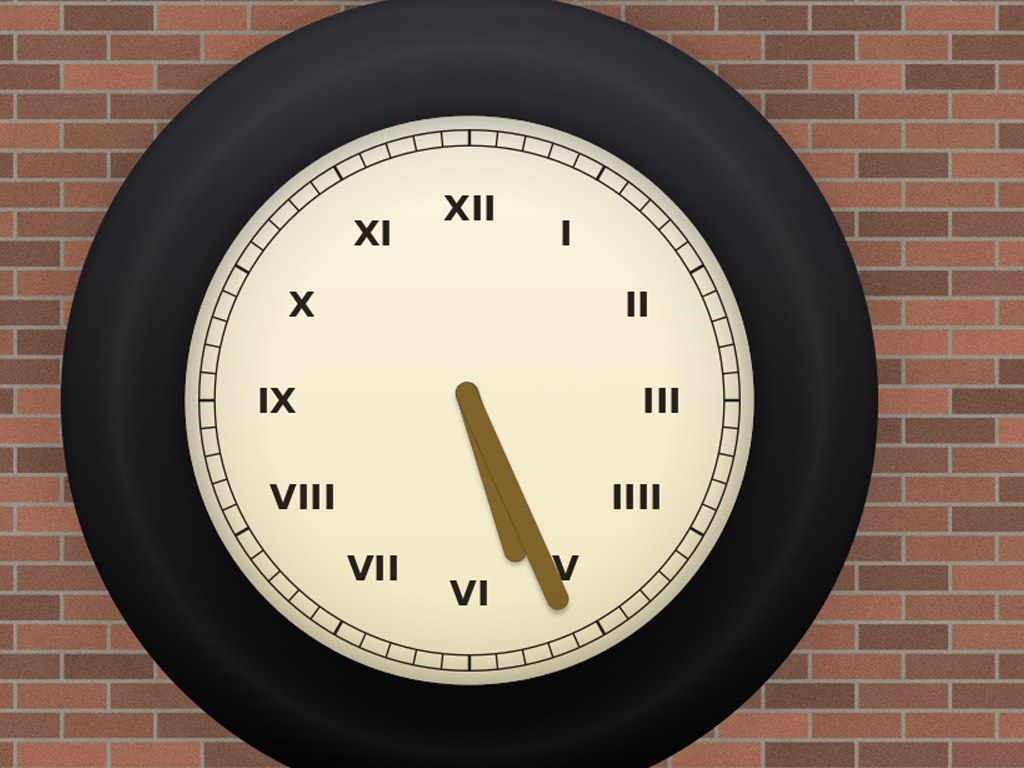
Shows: 5h26
